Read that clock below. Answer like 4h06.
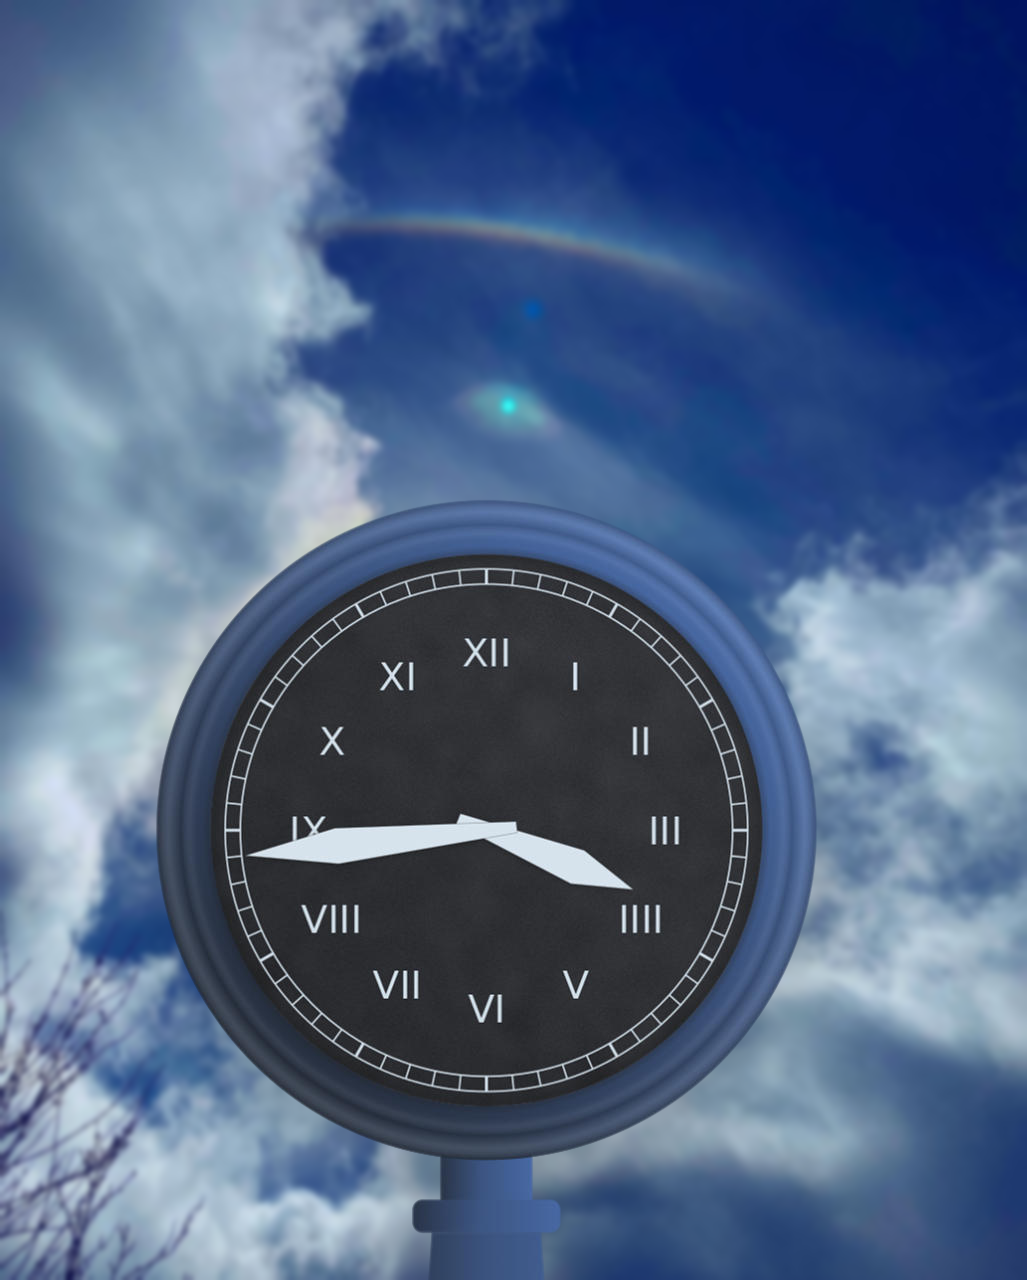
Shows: 3h44
